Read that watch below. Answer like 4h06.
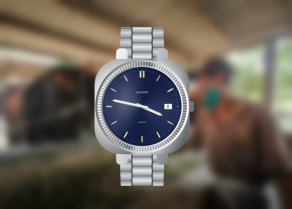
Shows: 3h47
